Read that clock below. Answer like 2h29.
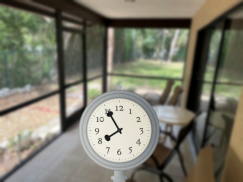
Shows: 7h55
